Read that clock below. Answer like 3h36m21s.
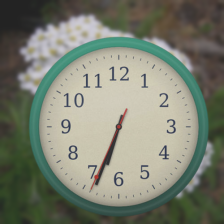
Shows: 6h33m34s
